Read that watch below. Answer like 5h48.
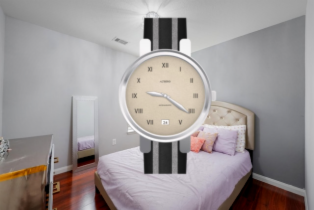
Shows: 9h21
